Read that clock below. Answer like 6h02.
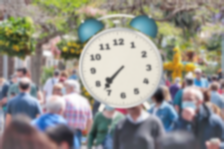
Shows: 7h37
